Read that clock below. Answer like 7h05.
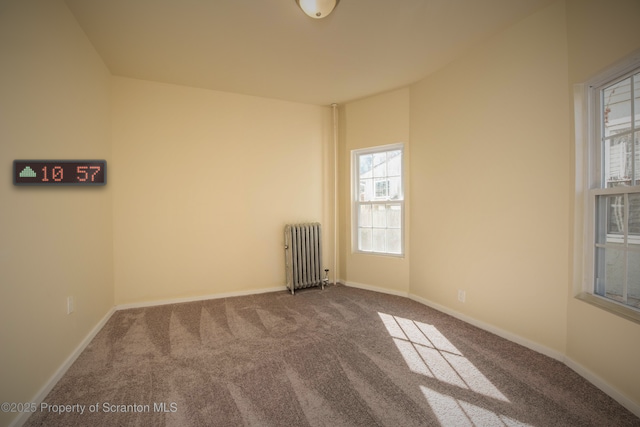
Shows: 10h57
